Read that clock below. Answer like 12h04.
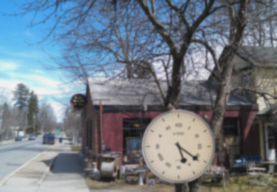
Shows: 5h21
